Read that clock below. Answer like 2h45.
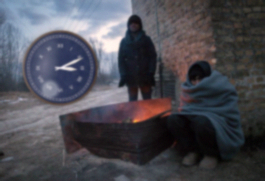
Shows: 3h11
